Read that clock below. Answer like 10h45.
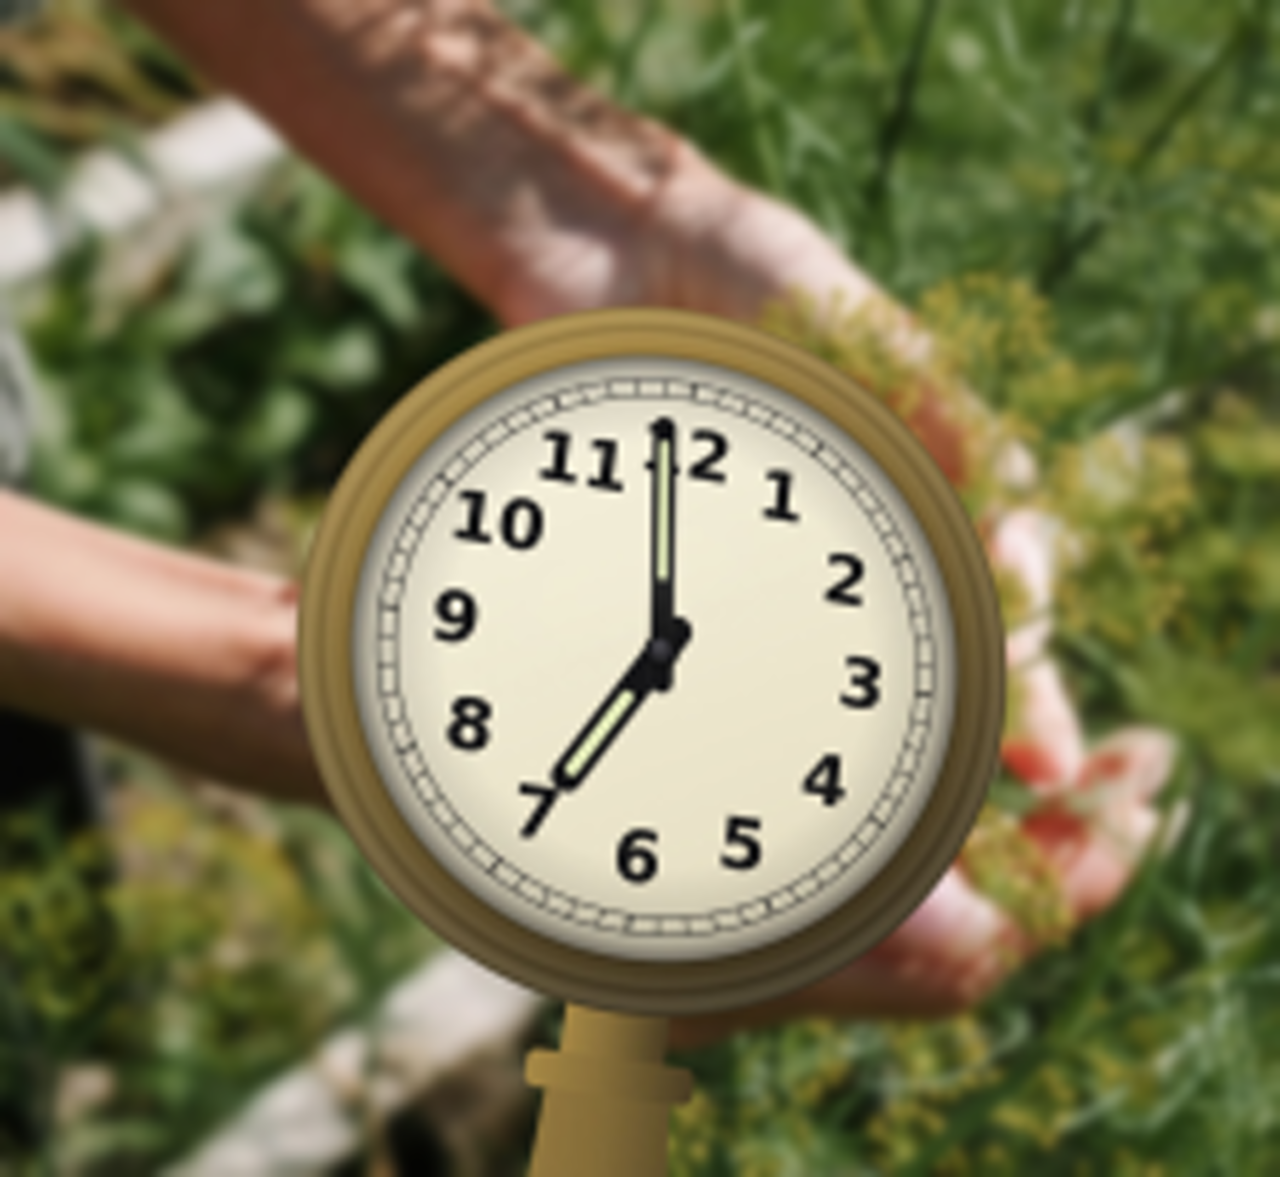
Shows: 6h59
